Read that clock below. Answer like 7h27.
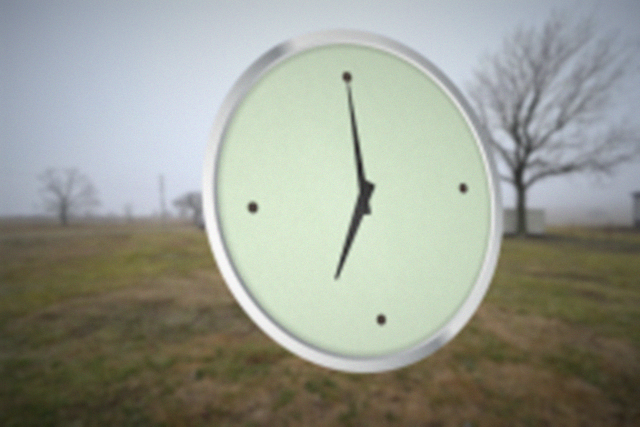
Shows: 7h00
